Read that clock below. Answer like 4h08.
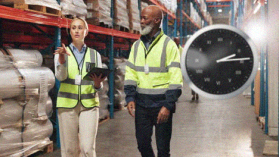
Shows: 2h14
